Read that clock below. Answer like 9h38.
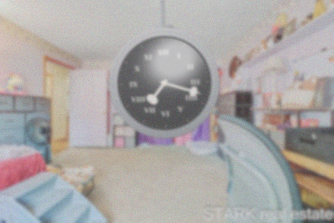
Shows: 7h18
